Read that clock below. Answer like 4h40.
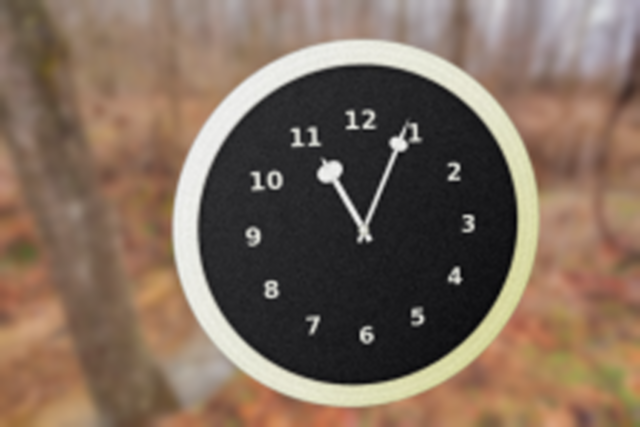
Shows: 11h04
